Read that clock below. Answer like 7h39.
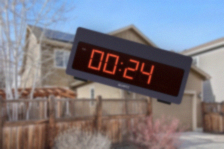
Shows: 0h24
